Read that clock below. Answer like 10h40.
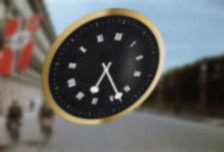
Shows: 6h23
